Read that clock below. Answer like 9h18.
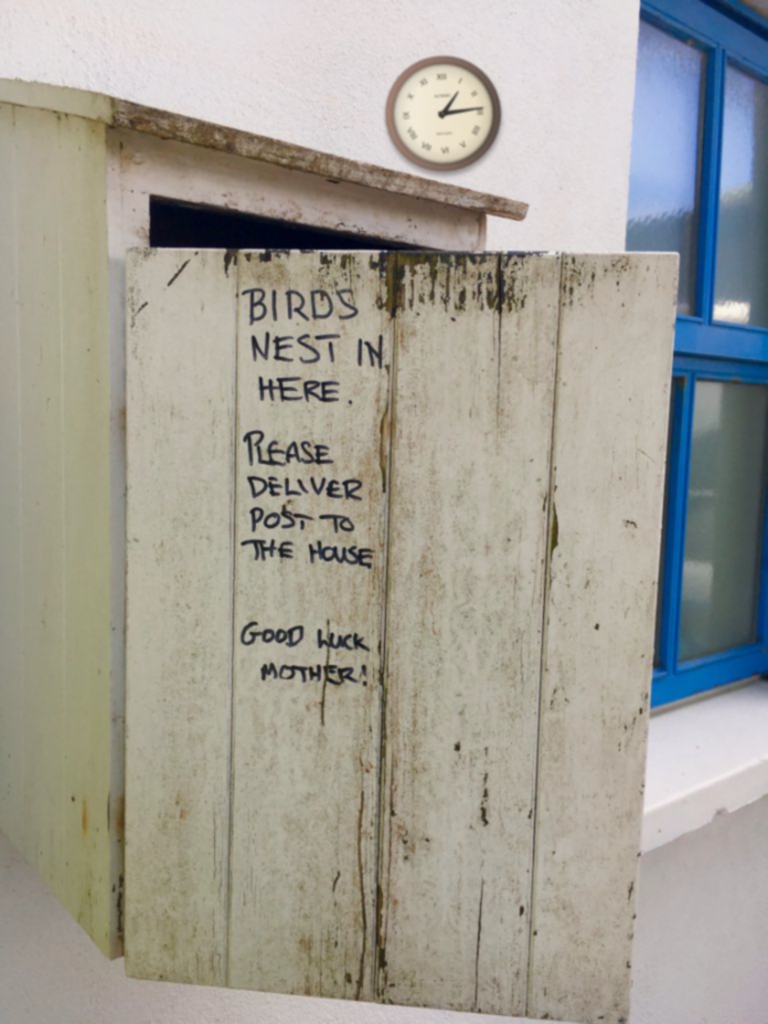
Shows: 1h14
